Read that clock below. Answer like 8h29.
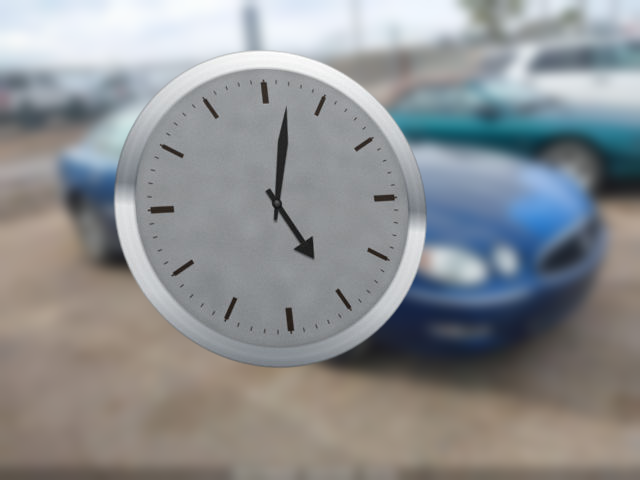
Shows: 5h02
